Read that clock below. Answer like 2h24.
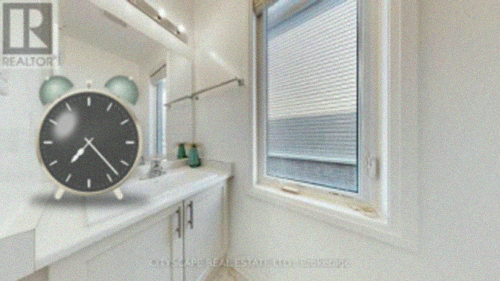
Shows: 7h23
